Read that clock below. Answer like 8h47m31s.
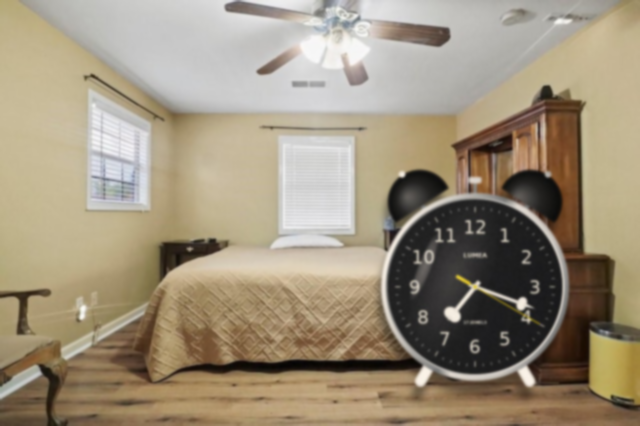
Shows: 7h18m20s
